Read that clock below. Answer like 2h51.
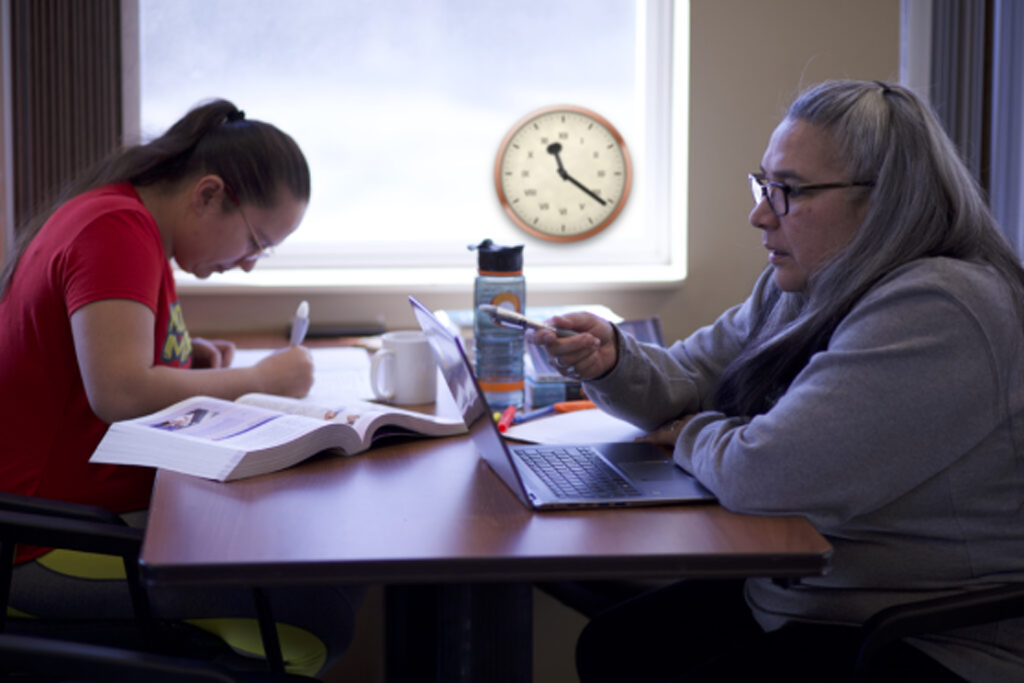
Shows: 11h21
